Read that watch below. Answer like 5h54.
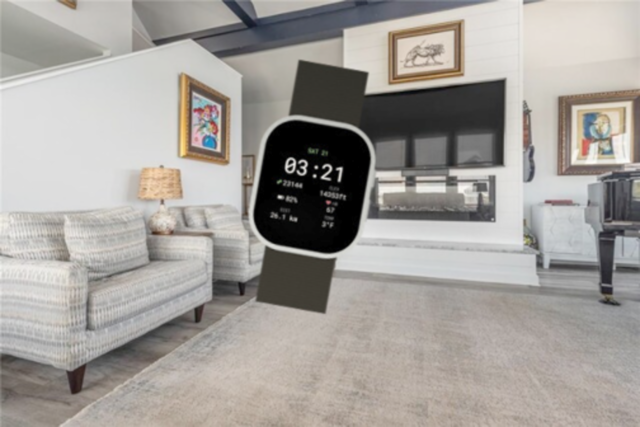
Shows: 3h21
